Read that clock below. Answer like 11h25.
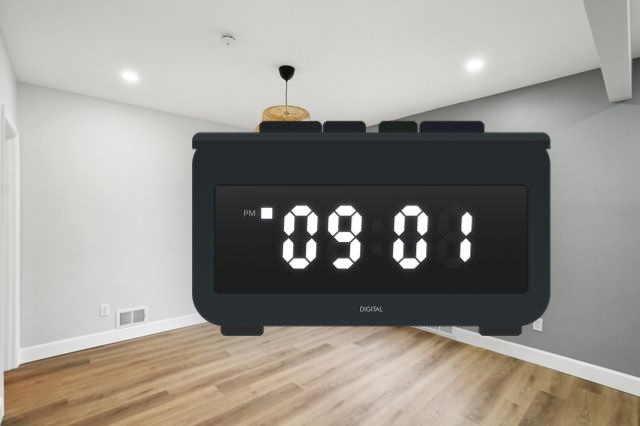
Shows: 9h01
